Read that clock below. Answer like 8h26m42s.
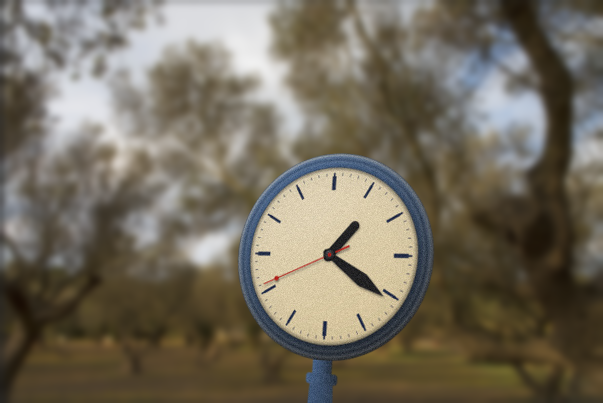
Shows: 1h20m41s
